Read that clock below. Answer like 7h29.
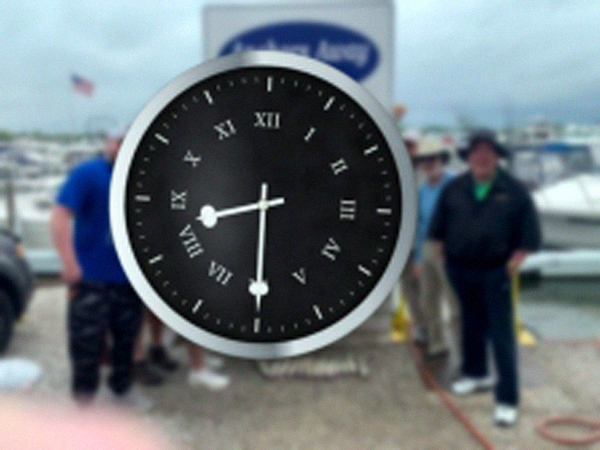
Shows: 8h30
